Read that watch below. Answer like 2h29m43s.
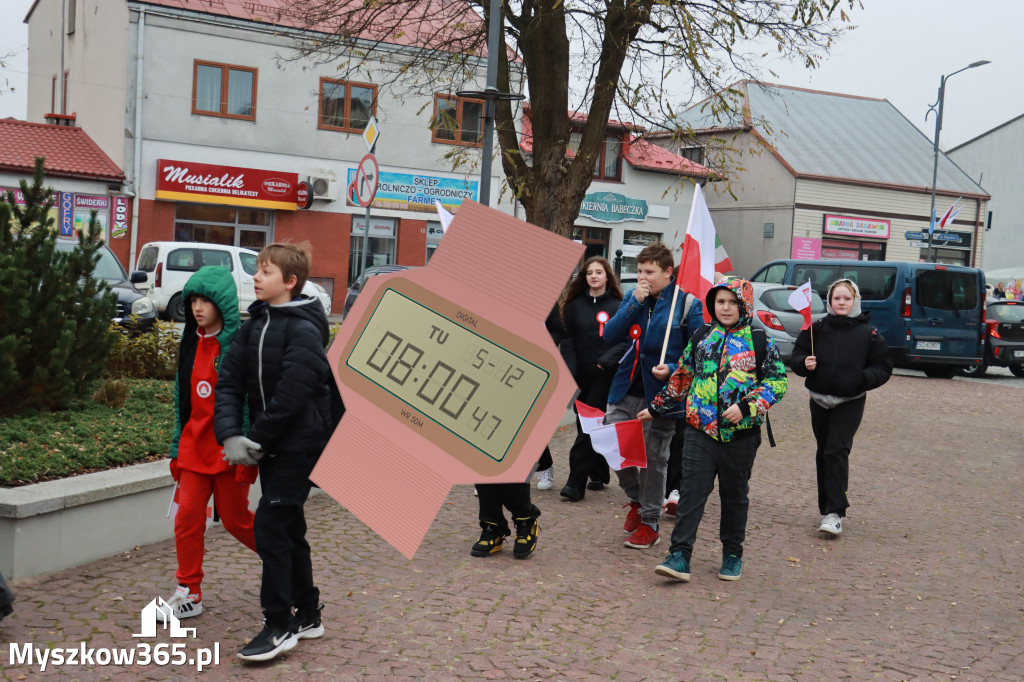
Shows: 8h00m47s
